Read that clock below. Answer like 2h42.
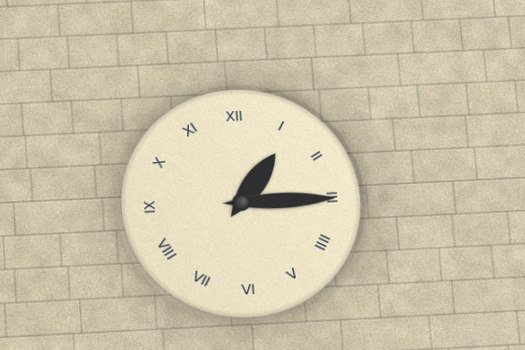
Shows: 1h15
